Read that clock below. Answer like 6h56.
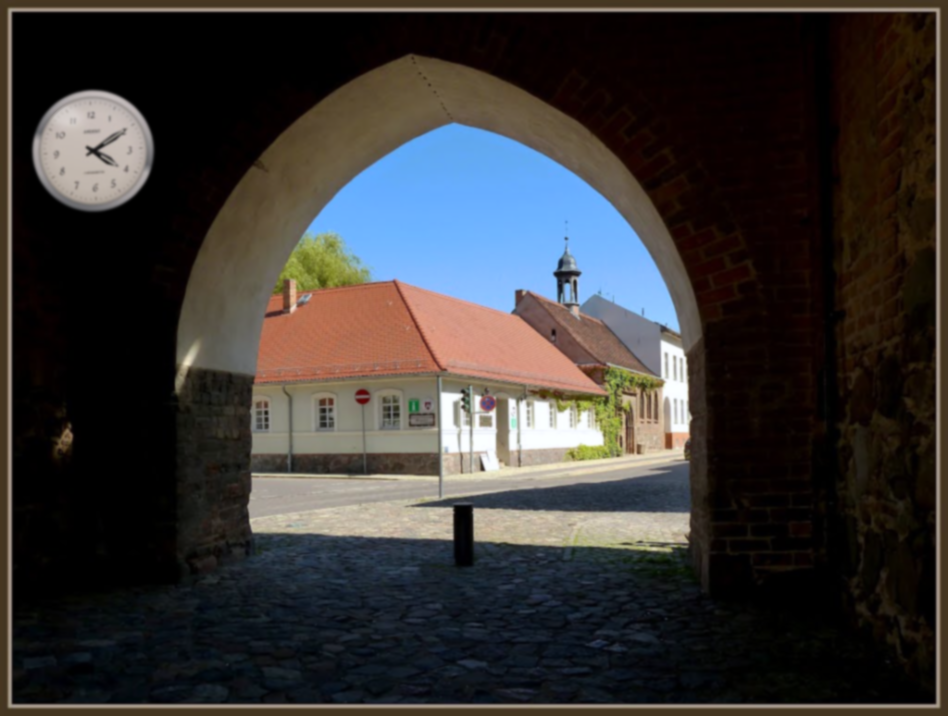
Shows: 4h10
